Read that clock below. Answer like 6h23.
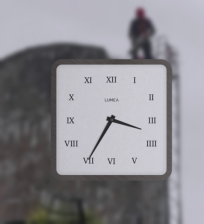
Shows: 3h35
